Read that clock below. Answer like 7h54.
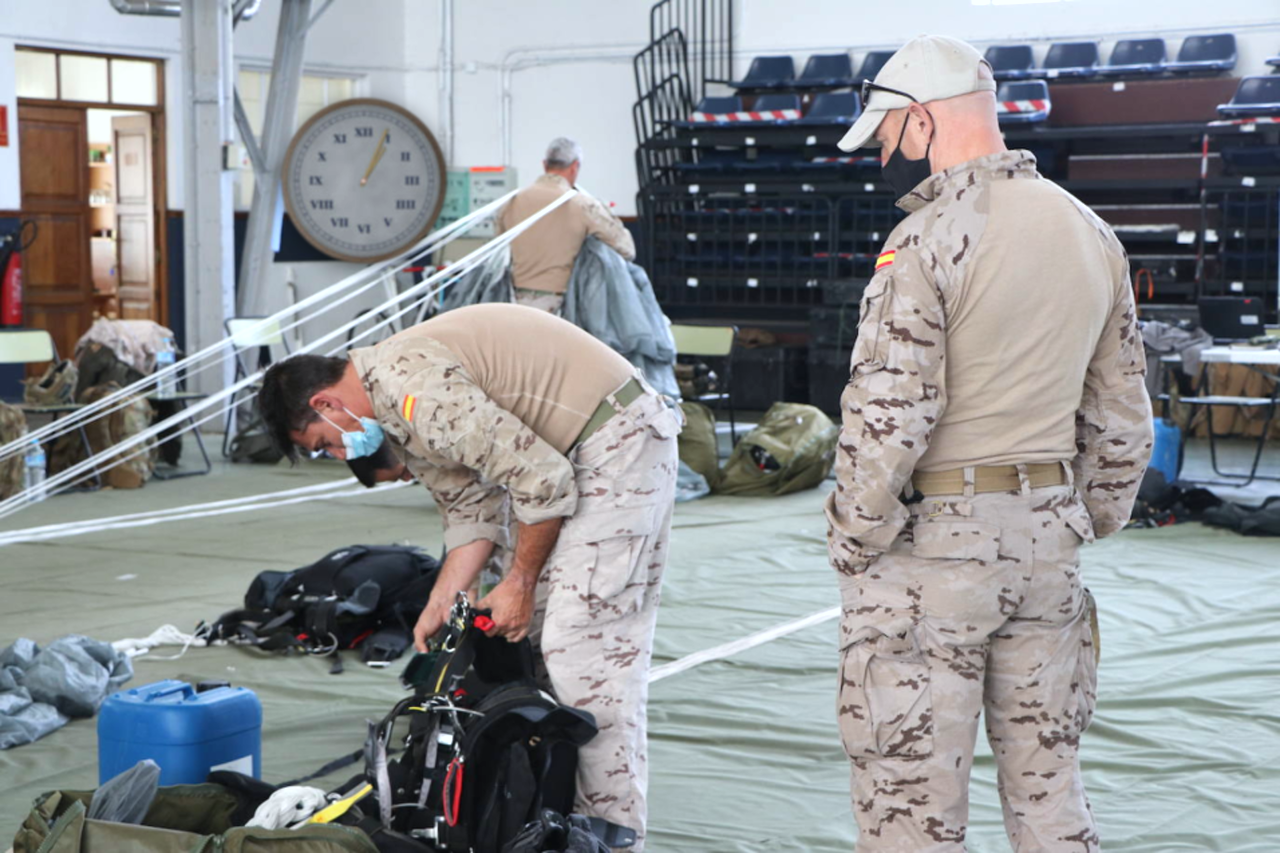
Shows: 1h04
